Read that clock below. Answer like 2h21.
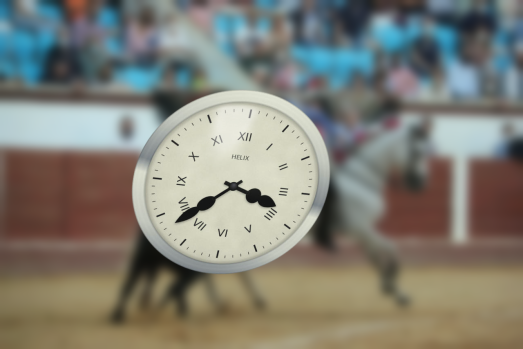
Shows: 3h38
